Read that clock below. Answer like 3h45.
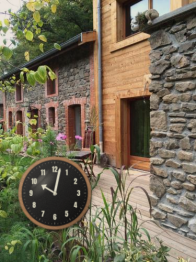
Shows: 10h02
